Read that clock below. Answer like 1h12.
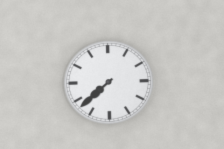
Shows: 7h38
